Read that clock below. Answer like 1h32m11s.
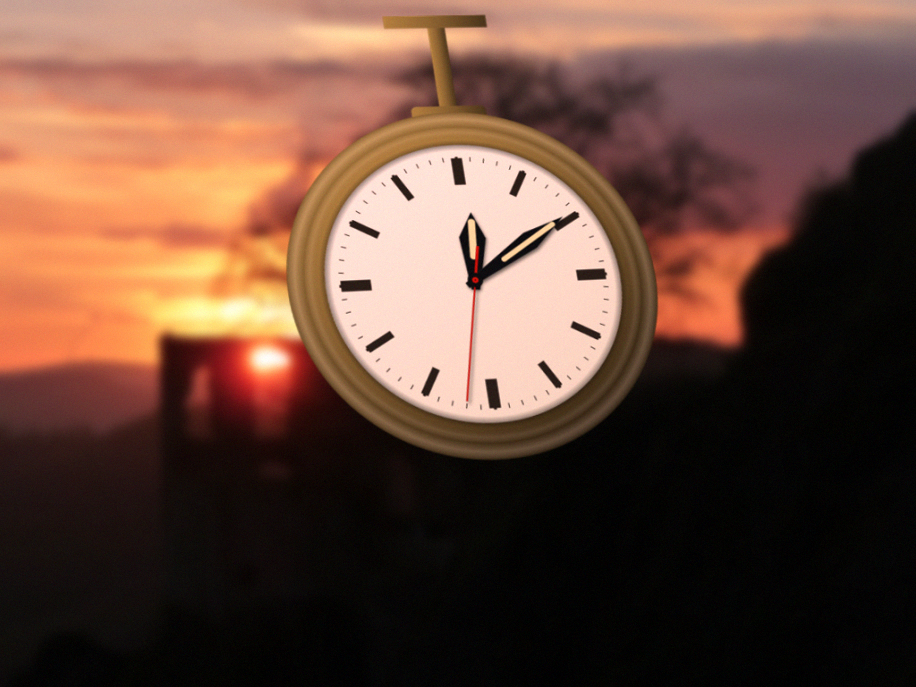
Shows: 12h09m32s
